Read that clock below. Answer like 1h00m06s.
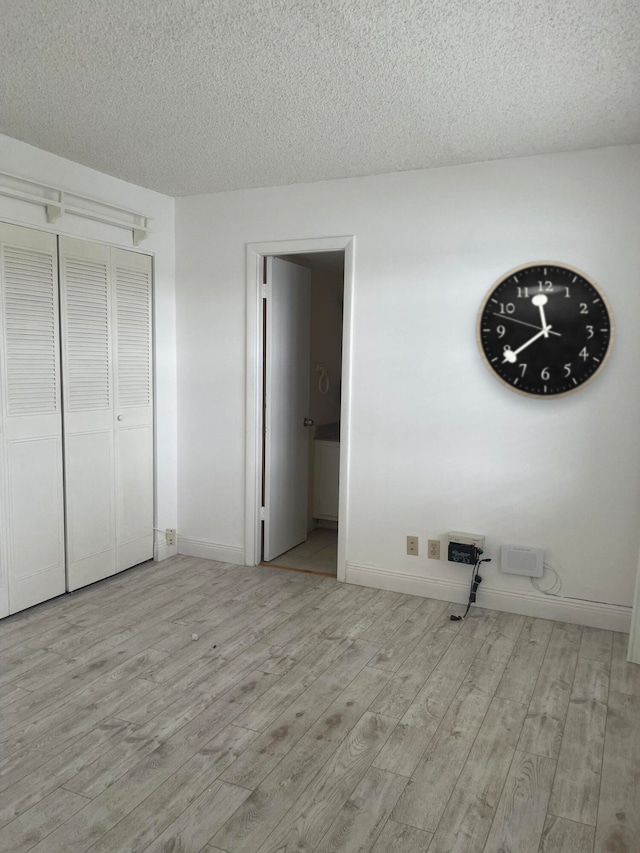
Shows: 11h38m48s
